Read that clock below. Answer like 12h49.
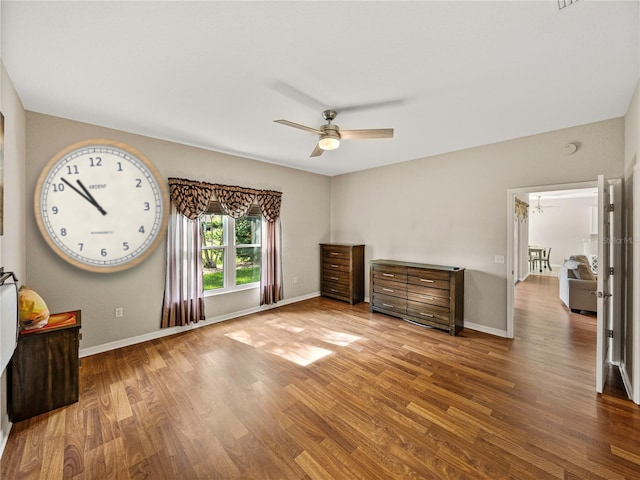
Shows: 10h52
